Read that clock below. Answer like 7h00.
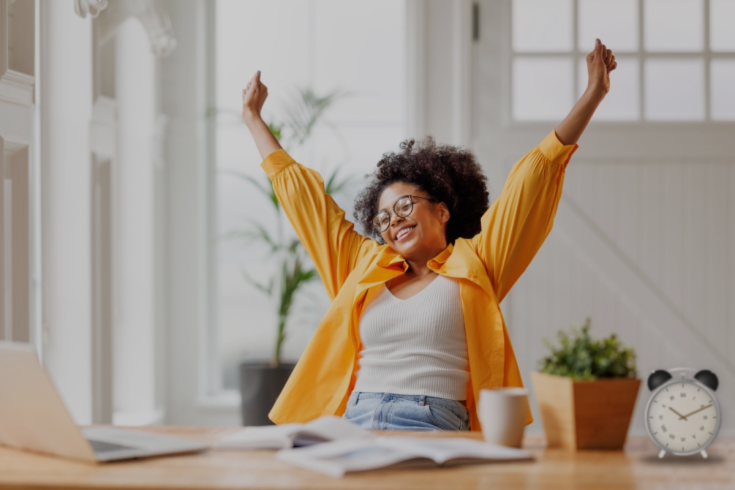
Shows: 10h11
